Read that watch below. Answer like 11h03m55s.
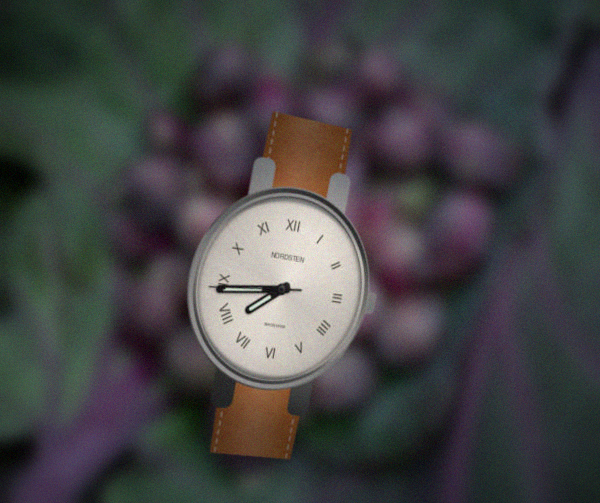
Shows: 7h43m44s
